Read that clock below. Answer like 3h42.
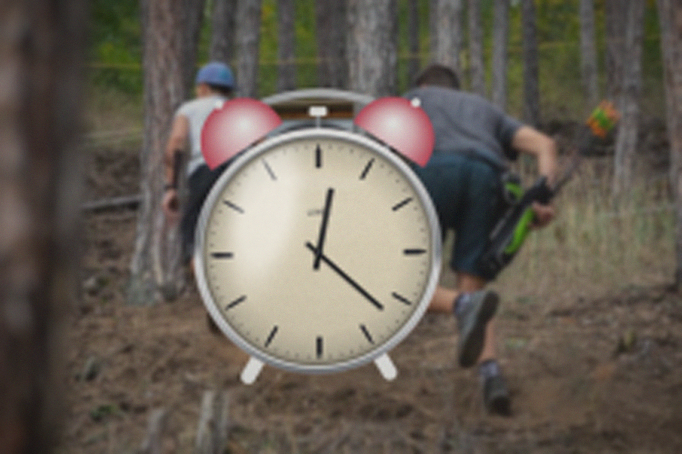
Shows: 12h22
